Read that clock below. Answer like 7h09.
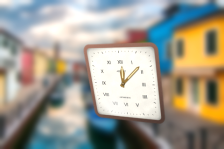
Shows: 12h08
